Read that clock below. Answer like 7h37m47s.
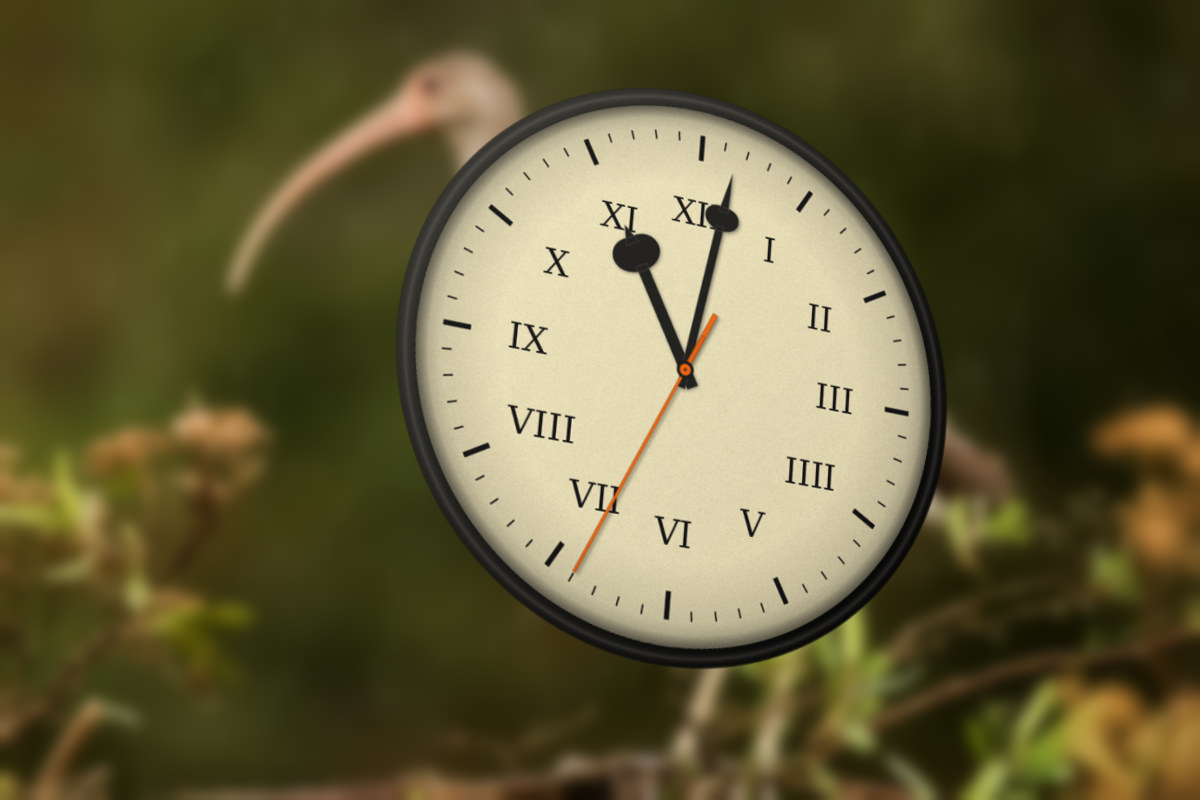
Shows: 11h01m34s
